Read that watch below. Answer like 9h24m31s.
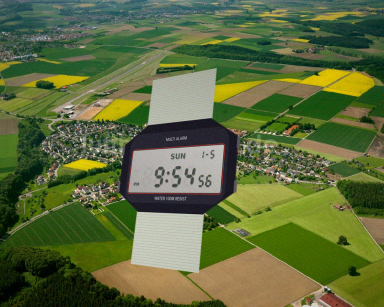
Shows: 9h54m56s
